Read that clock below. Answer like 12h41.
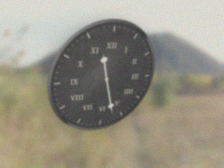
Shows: 11h27
